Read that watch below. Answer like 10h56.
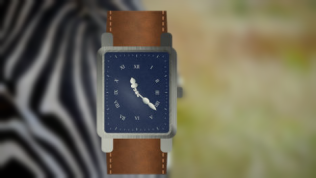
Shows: 11h22
